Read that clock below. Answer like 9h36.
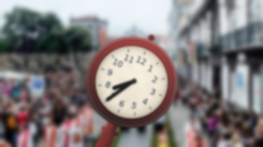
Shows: 7h35
